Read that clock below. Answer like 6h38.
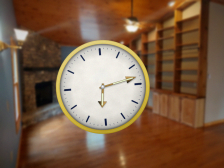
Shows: 6h13
